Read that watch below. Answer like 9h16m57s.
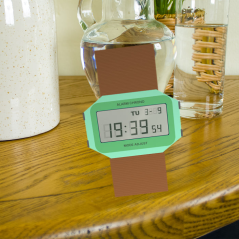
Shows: 19h39m54s
